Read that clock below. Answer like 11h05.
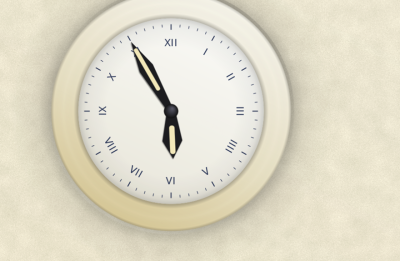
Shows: 5h55
